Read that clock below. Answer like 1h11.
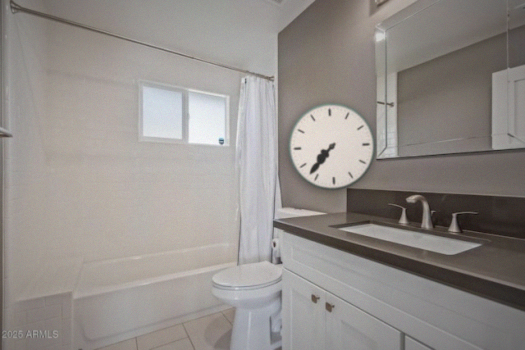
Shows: 7h37
